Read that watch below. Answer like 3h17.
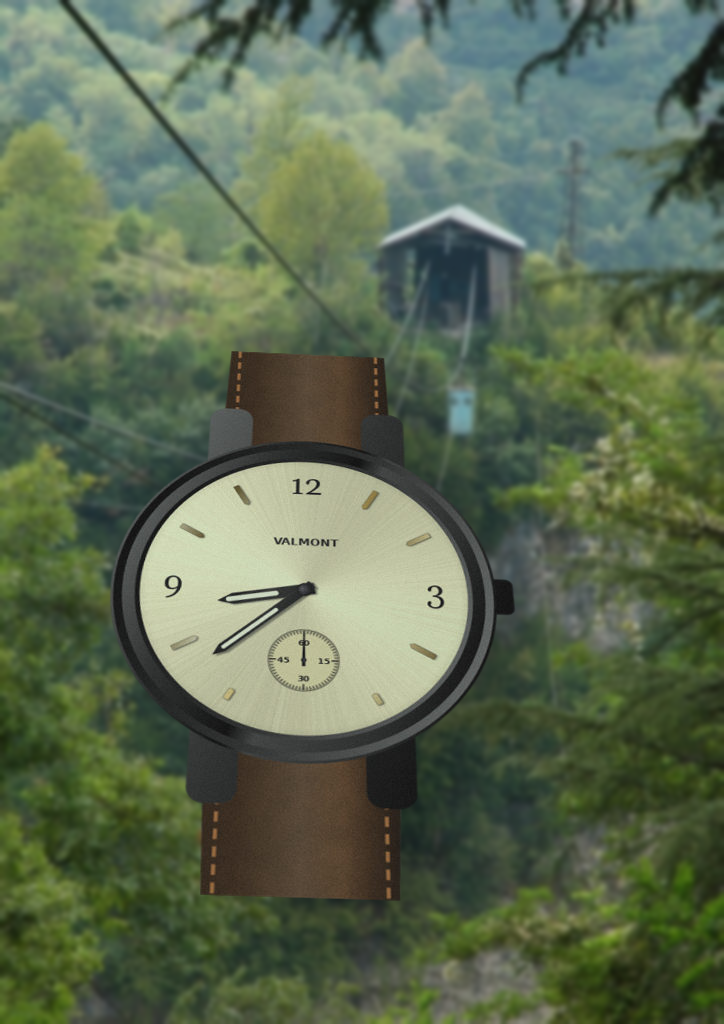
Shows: 8h38
